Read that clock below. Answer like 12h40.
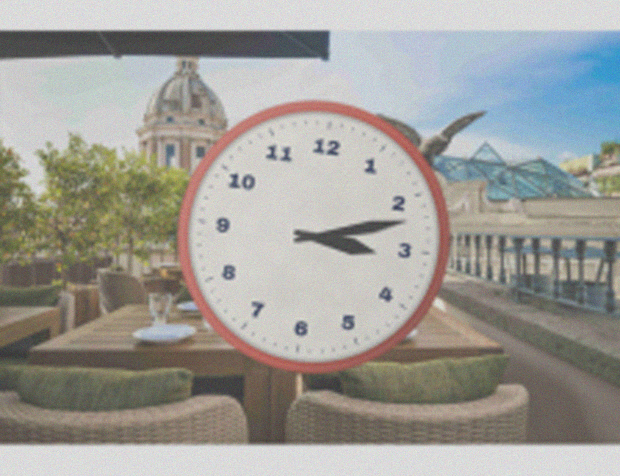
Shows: 3h12
